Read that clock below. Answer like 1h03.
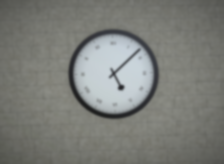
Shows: 5h08
